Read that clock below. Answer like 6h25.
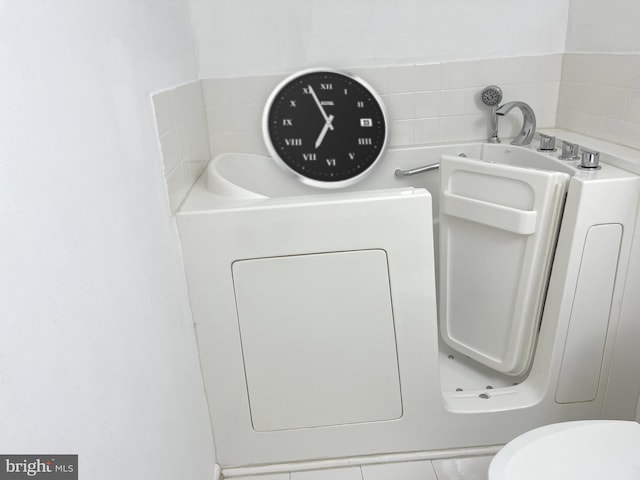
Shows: 6h56
